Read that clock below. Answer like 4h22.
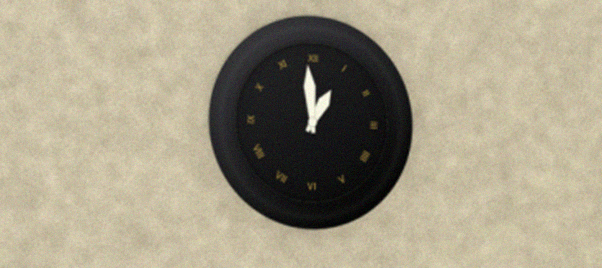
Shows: 12h59
